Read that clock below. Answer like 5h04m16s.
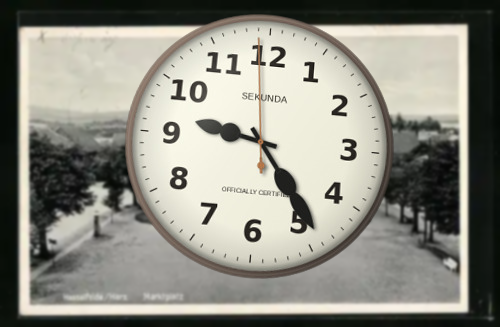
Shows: 9h23m59s
